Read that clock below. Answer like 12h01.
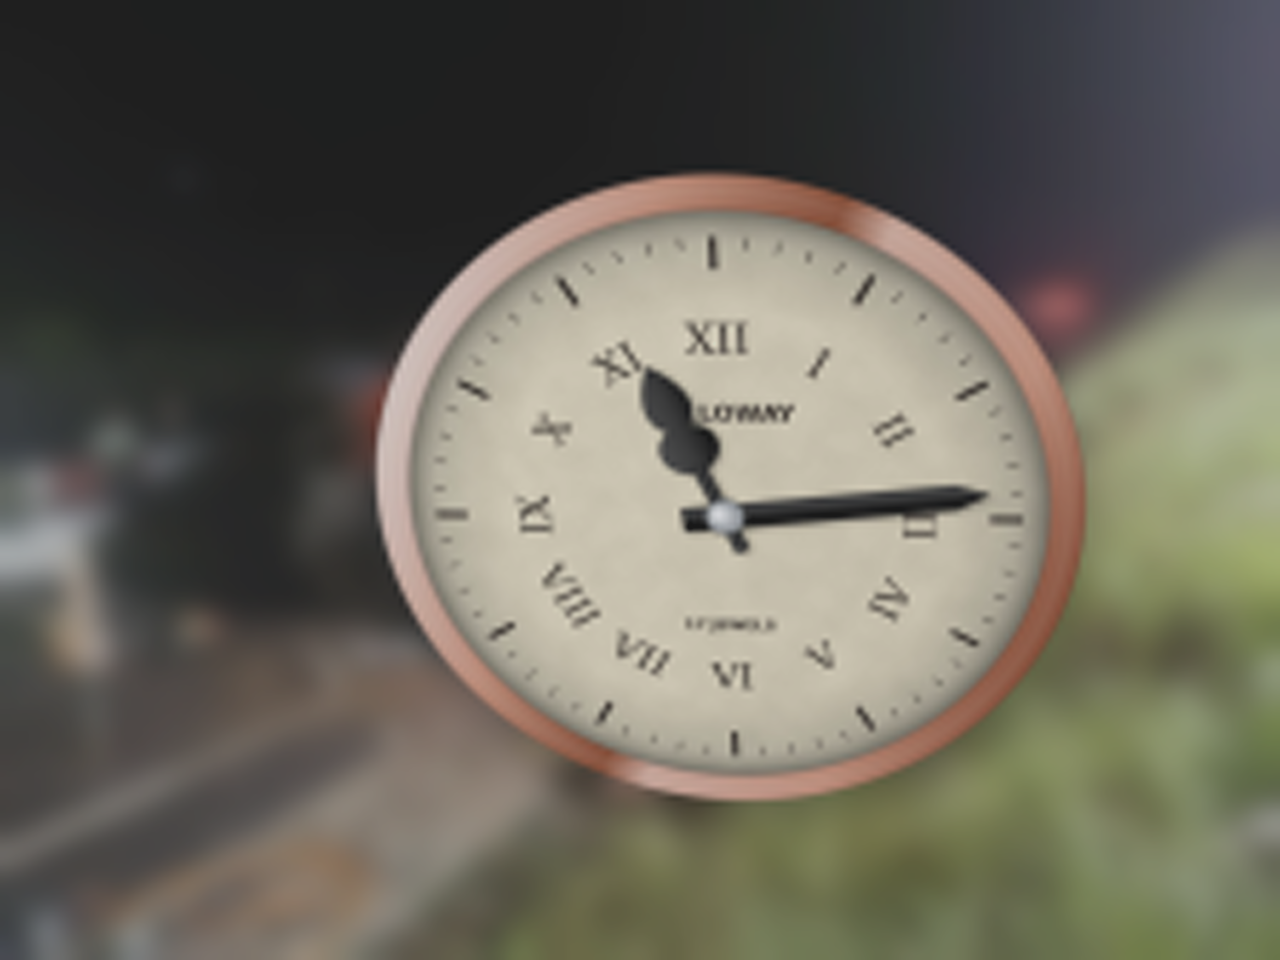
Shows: 11h14
